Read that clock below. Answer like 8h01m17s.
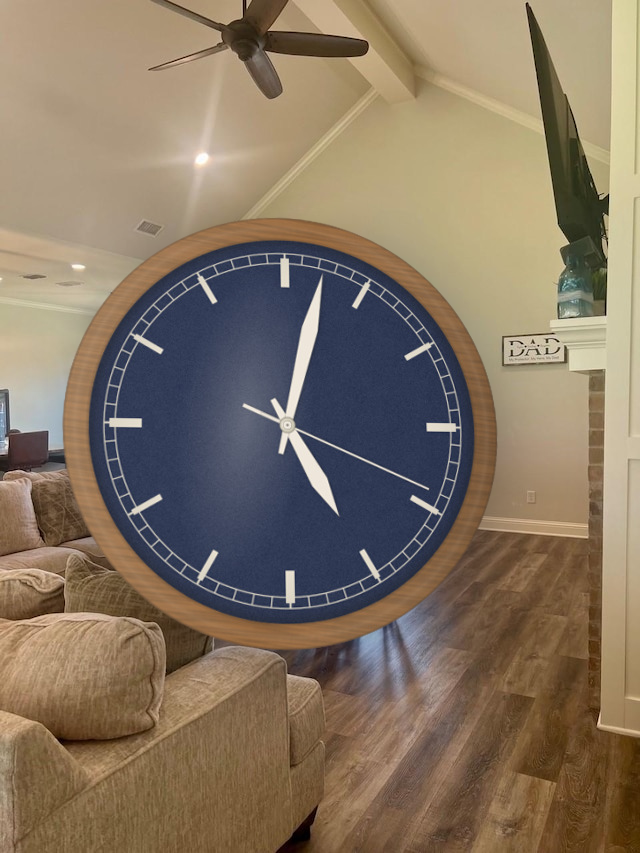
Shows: 5h02m19s
